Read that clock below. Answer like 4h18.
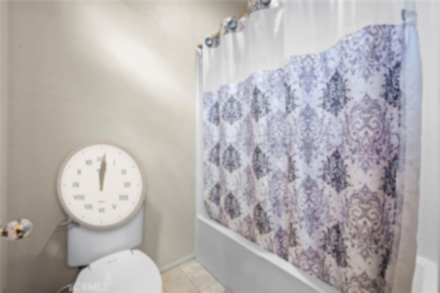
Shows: 12h01
